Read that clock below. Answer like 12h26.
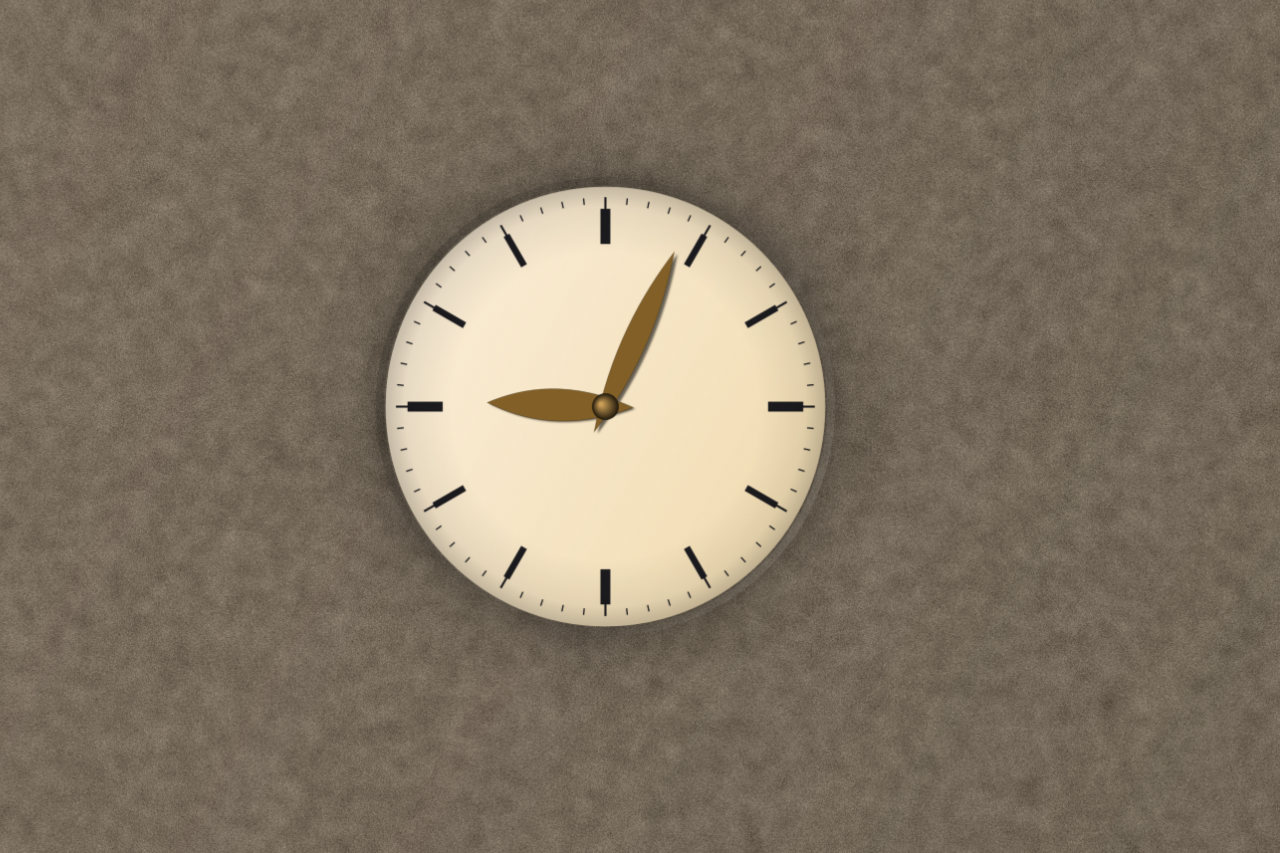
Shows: 9h04
